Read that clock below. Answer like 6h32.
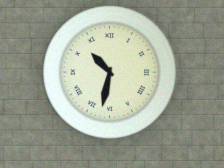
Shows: 10h32
